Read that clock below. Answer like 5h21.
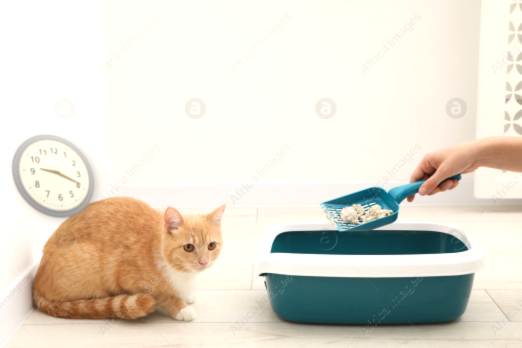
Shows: 9h19
